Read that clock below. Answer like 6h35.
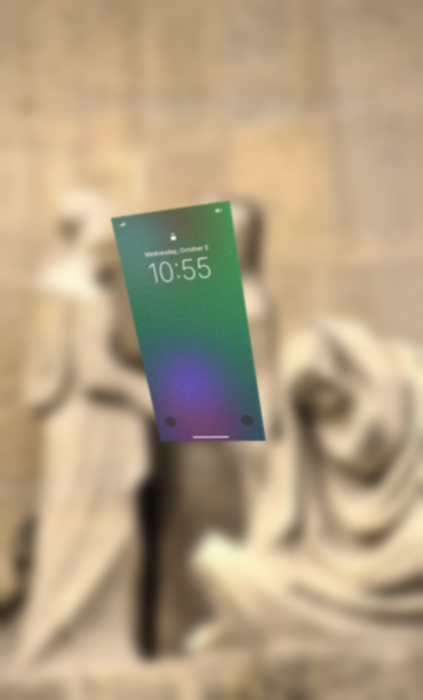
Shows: 10h55
